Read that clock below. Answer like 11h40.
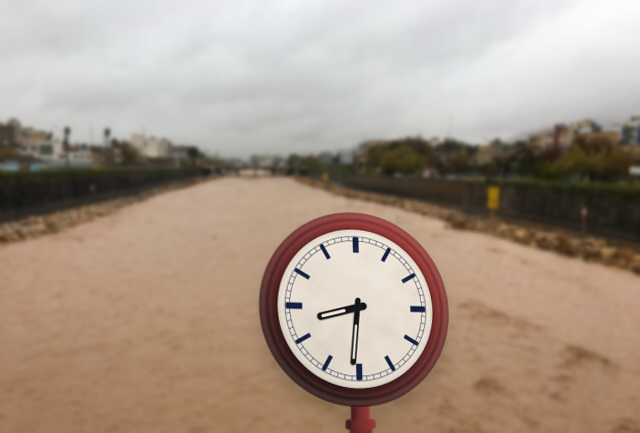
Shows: 8h31
